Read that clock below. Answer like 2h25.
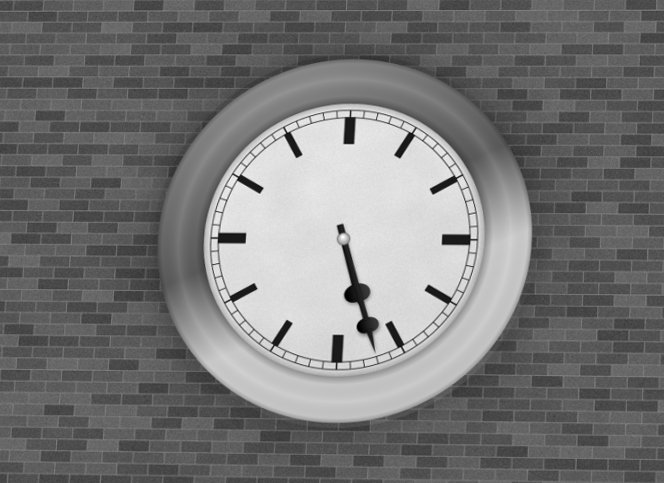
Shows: 5h27
